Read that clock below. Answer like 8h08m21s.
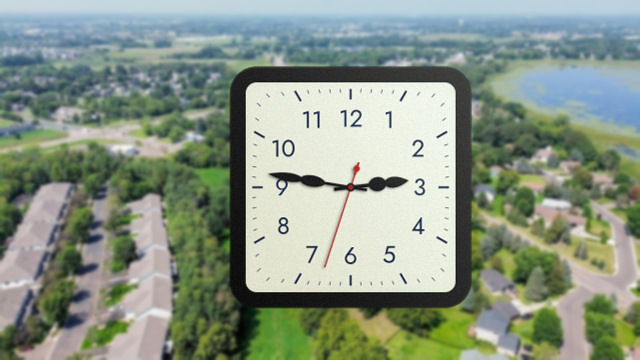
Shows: 2h46m33s
